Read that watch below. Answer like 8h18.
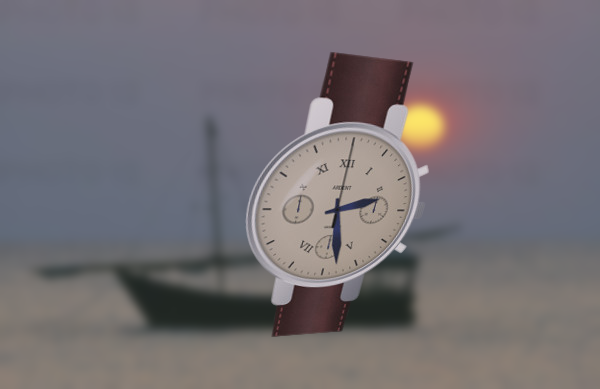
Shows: 2h28
